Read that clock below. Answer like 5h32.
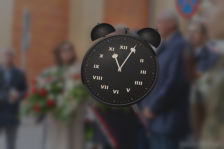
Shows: 11h04
